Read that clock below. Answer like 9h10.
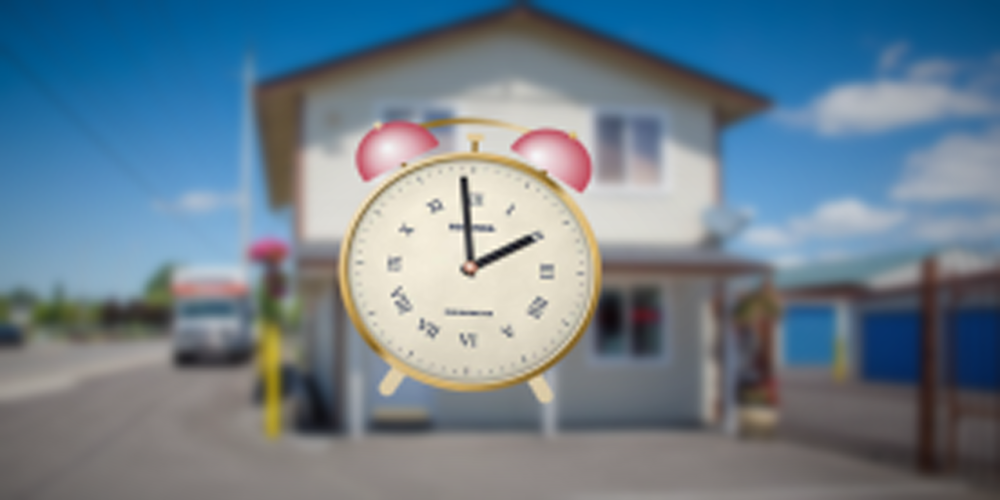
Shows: 1h59
